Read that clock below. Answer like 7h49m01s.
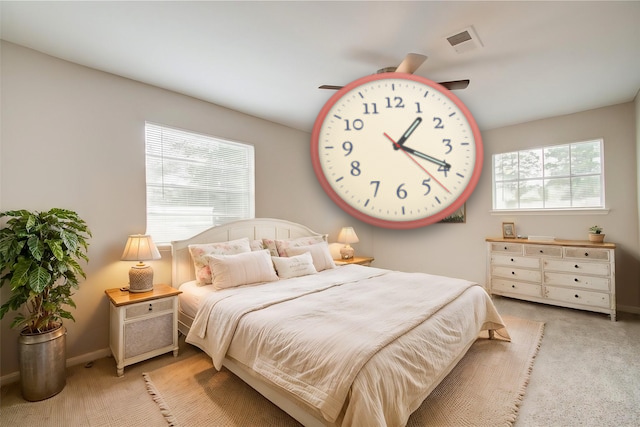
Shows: 1h19m23s
